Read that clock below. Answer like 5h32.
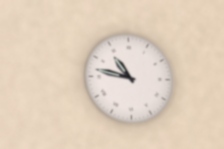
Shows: 10h47
